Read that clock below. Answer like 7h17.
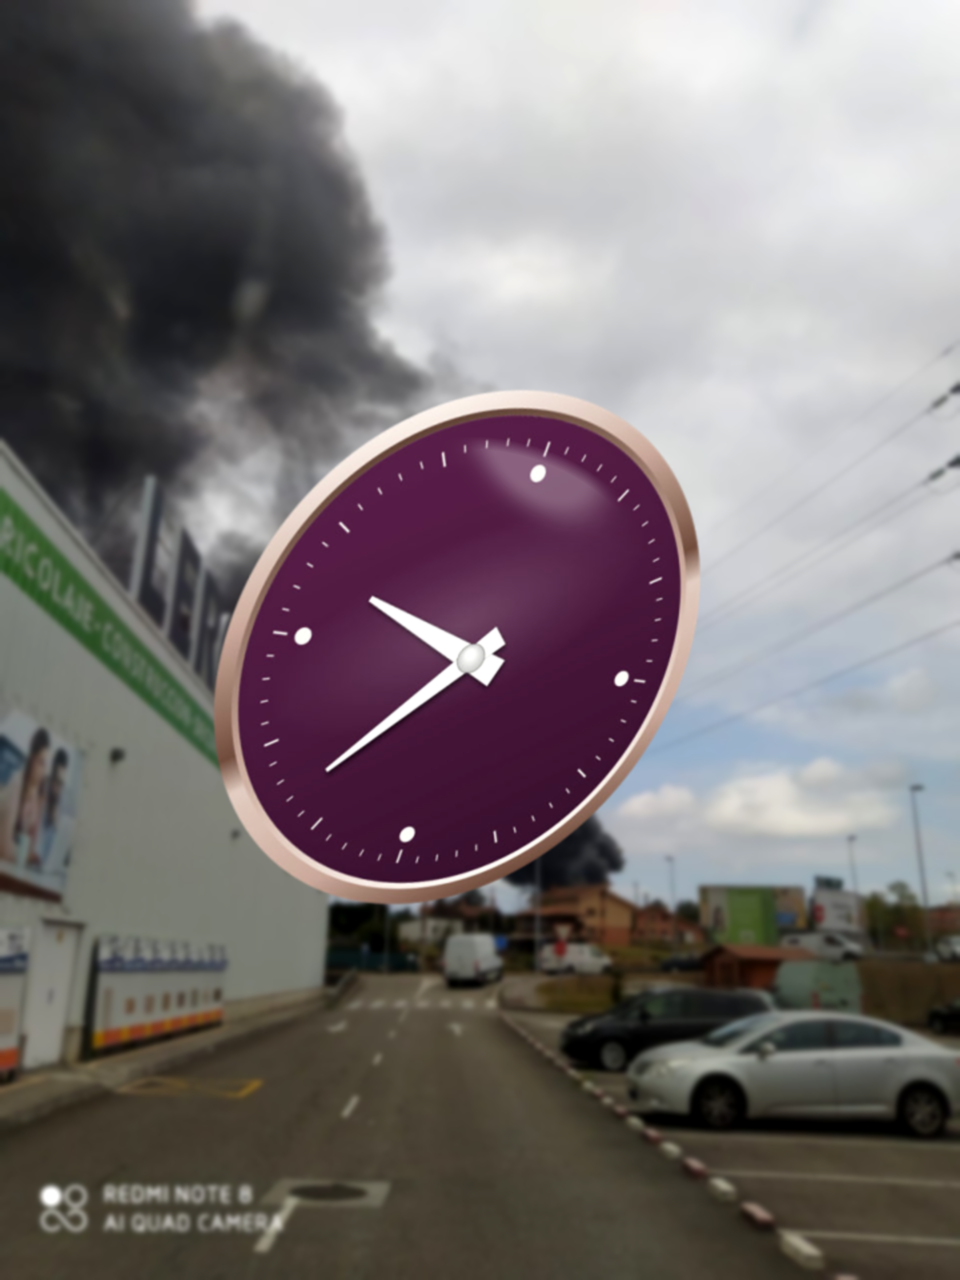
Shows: 9h37
